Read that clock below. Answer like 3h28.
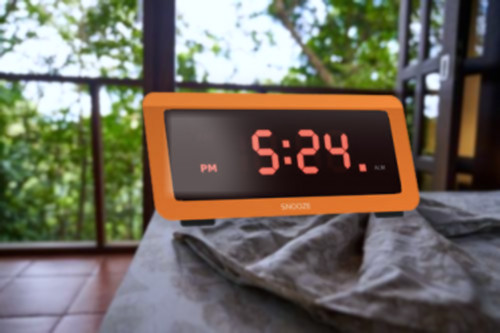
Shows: 5h24
